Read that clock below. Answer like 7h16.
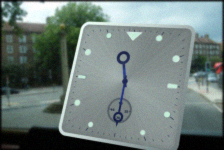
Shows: 11h30
